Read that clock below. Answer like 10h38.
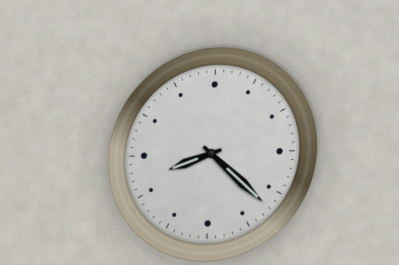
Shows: 8h22
